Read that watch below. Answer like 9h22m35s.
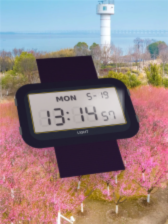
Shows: 13h14m57s
